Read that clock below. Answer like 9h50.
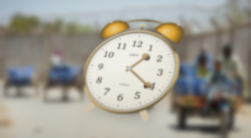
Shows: 1h21
